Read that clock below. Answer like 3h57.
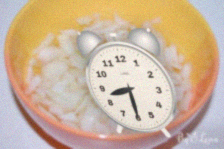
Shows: 8h30
